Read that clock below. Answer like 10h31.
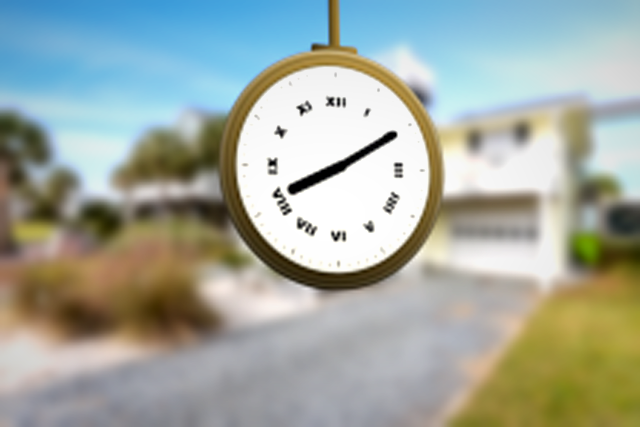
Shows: 8h10
